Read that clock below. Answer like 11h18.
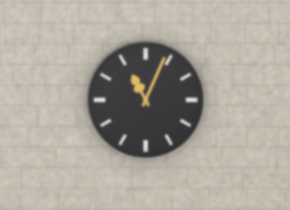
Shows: 11h04
